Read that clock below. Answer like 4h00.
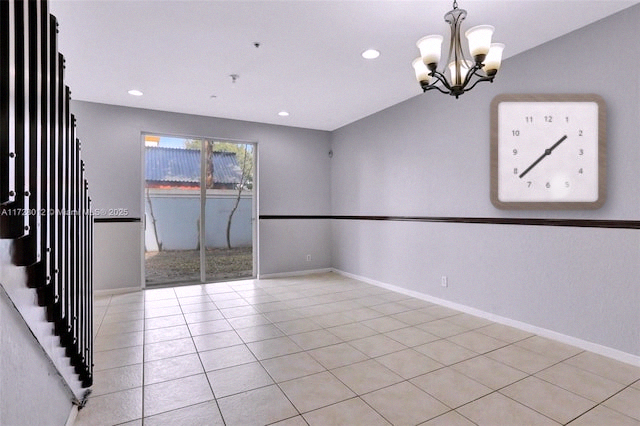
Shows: 1h38
